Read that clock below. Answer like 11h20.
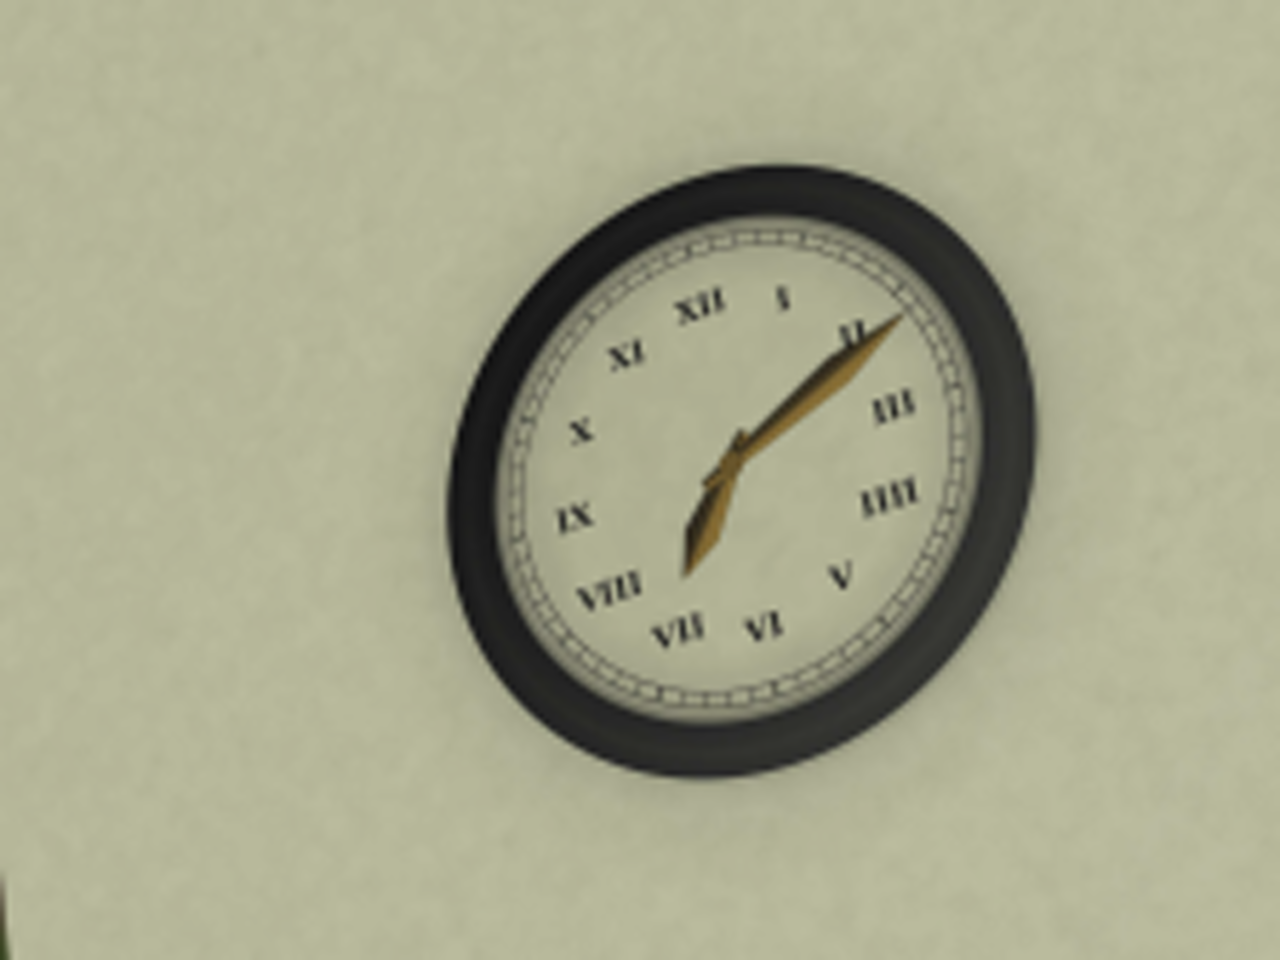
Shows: 7h11
